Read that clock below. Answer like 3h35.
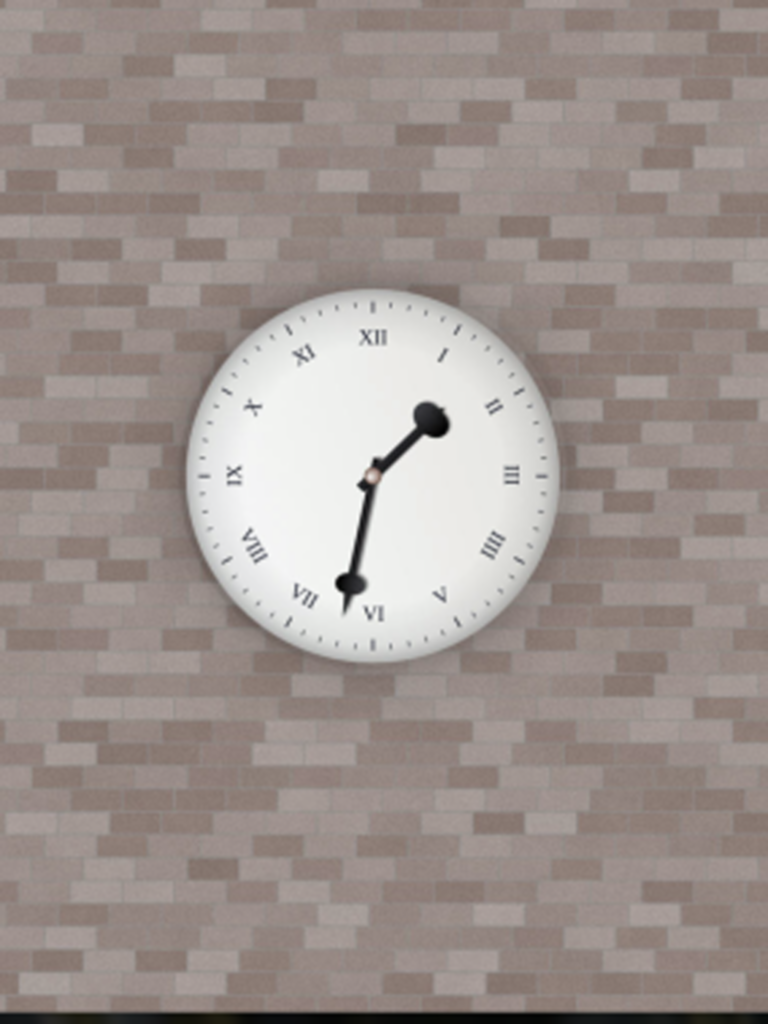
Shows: 1h32
